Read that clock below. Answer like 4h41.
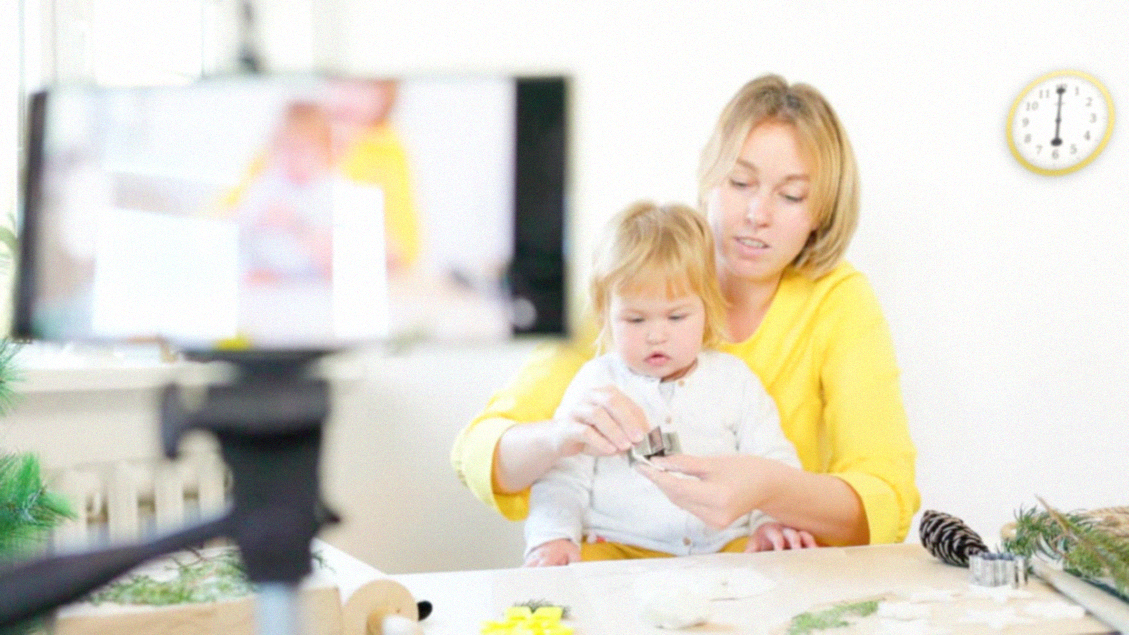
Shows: 6h00
